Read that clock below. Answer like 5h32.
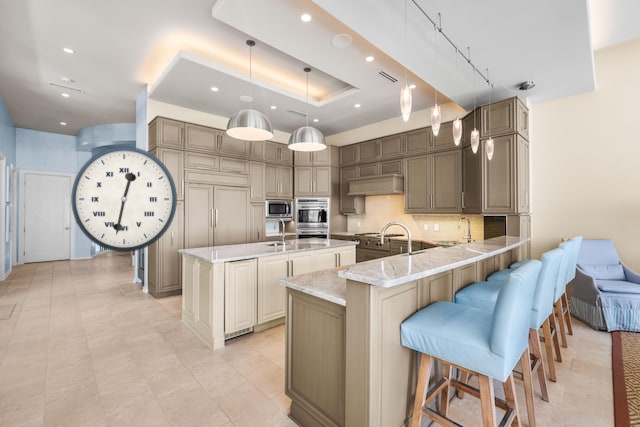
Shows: 12h32
